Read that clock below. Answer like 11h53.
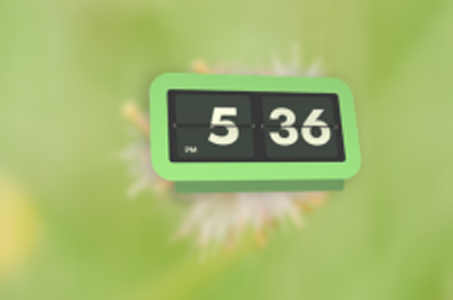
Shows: 5h36
